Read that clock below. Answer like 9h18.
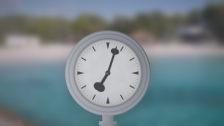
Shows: 7h03
